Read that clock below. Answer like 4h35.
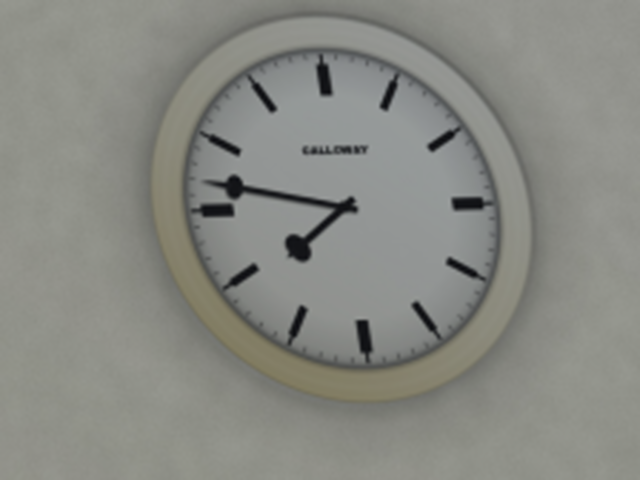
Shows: 7h47
